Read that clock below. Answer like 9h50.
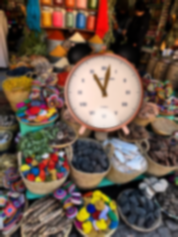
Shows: 11h02
